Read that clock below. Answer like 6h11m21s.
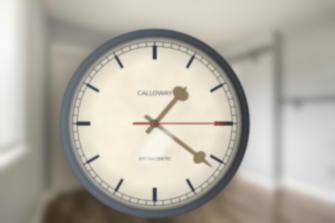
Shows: 1h21m15s
